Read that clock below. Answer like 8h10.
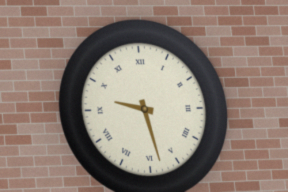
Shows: 9h28
